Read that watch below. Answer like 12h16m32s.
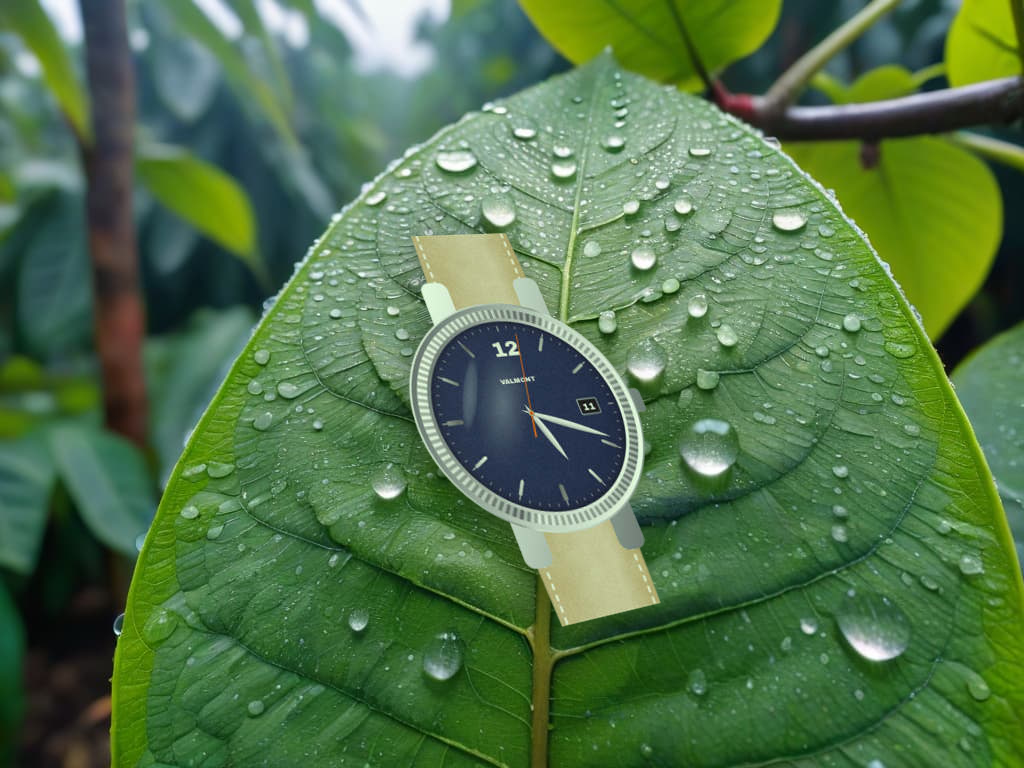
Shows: 5h19m02s
